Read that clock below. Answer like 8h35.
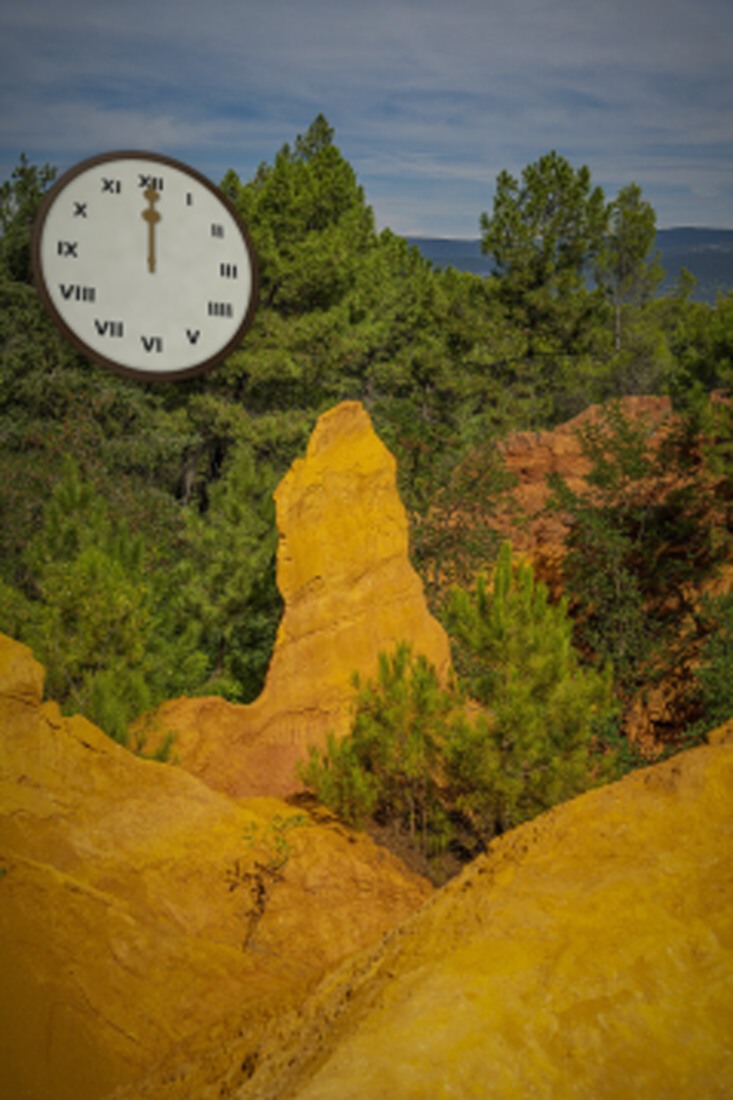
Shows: 12h00
